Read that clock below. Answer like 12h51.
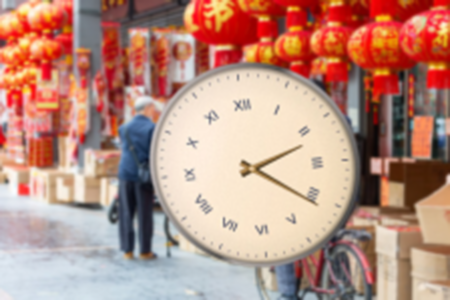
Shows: 2h21
